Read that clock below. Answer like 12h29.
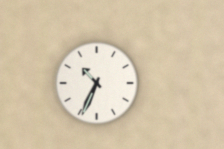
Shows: 10h34
